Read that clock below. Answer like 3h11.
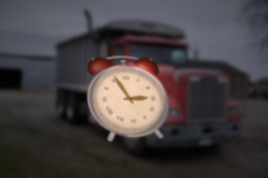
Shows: 2h56
